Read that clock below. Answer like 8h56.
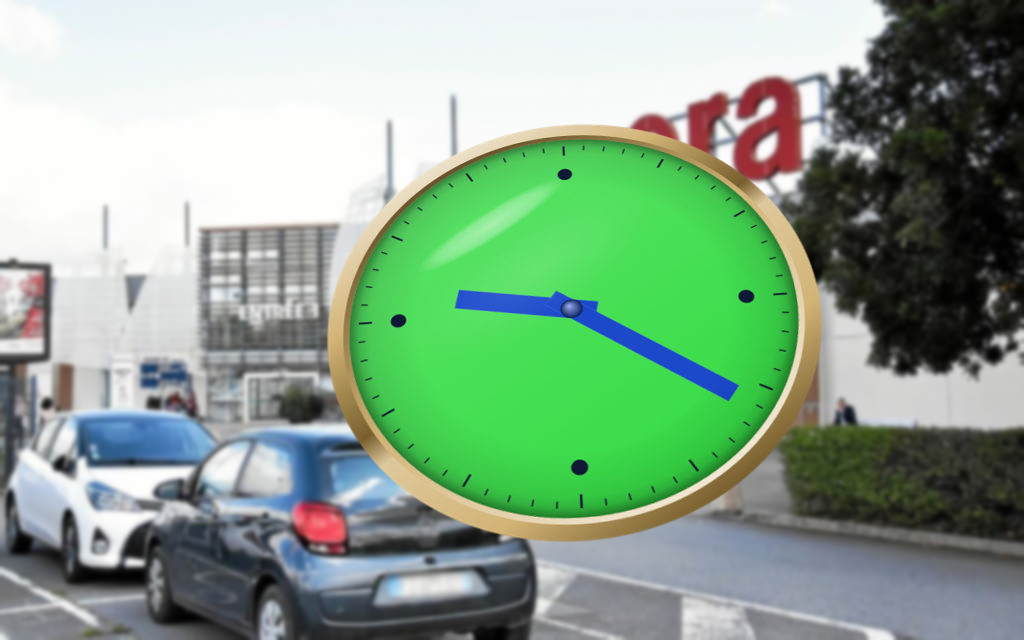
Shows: 9h21
